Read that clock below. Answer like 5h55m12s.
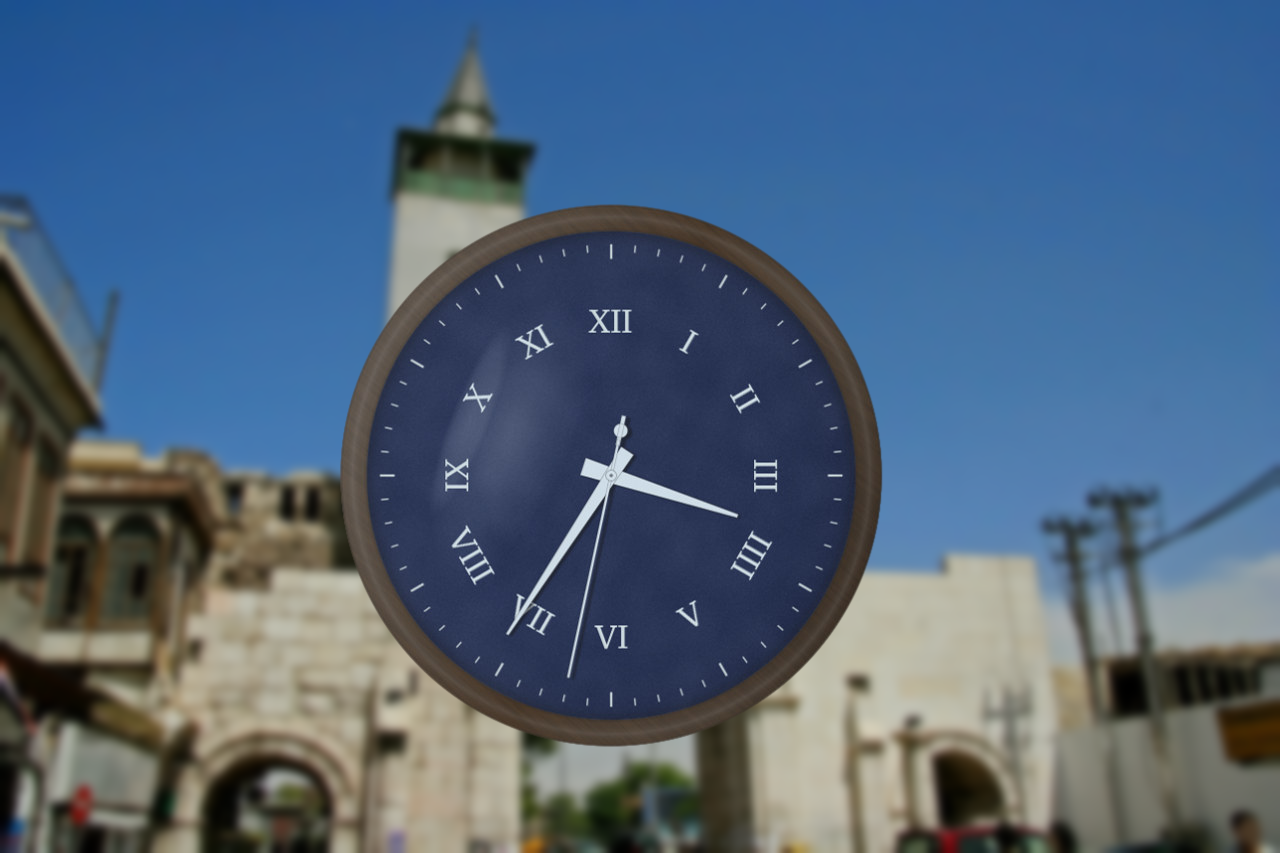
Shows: 3h35m32s
